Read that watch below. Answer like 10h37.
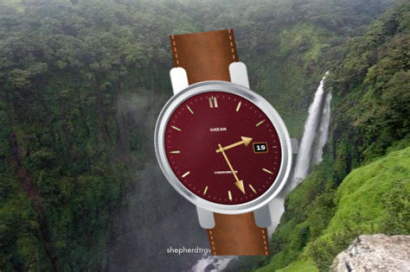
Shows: 2h27
